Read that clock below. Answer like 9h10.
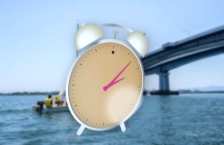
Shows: 2h07
